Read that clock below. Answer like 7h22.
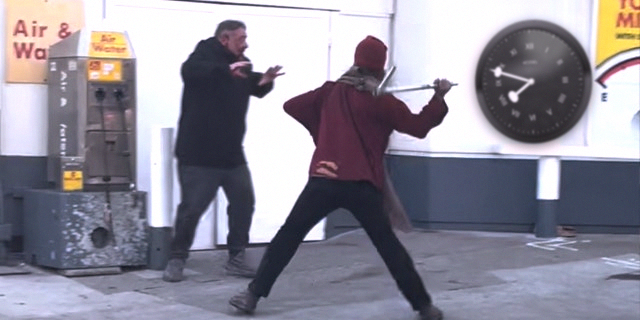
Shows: 7h48
